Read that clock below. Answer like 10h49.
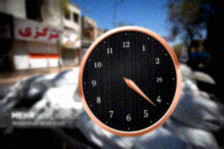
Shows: 4h22
